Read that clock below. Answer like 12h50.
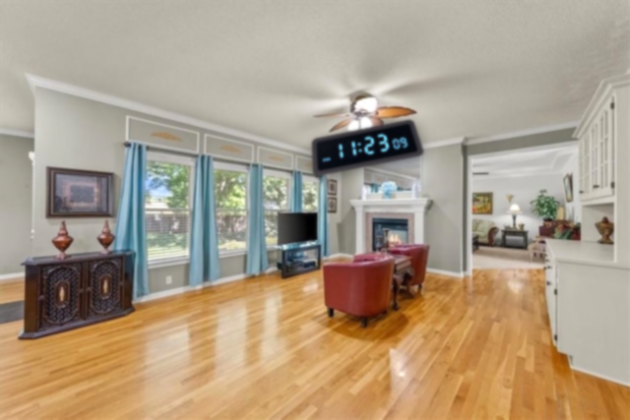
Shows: 11h23
